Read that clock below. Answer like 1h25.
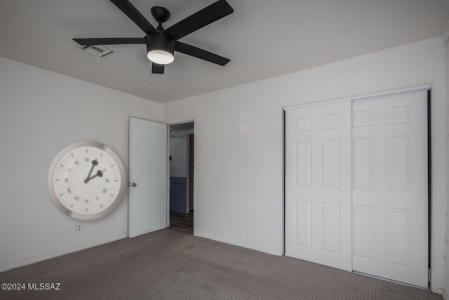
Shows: 2h04
